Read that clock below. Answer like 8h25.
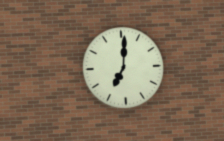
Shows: 7h01
